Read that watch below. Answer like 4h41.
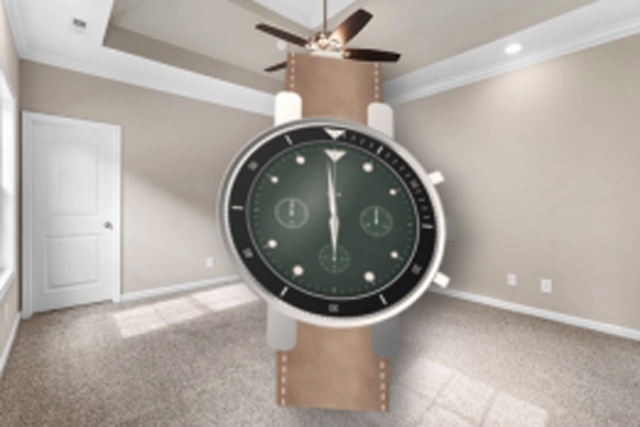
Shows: 5h59
